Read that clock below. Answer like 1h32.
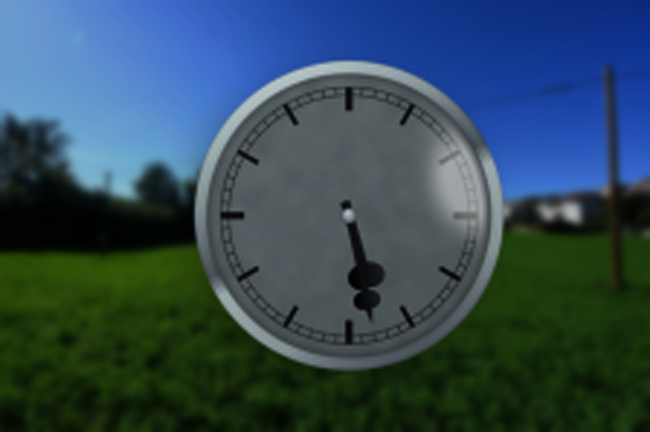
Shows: 5h28
